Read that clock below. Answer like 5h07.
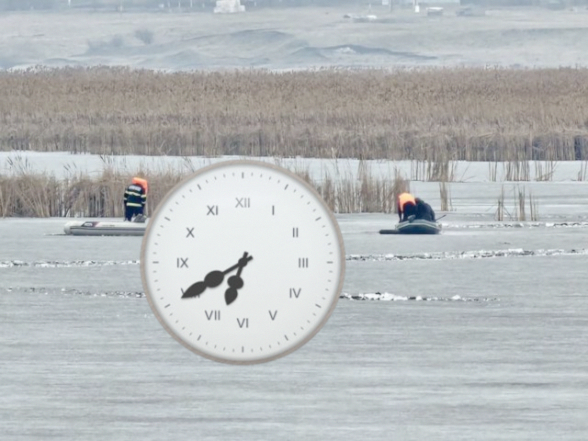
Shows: 6h40
